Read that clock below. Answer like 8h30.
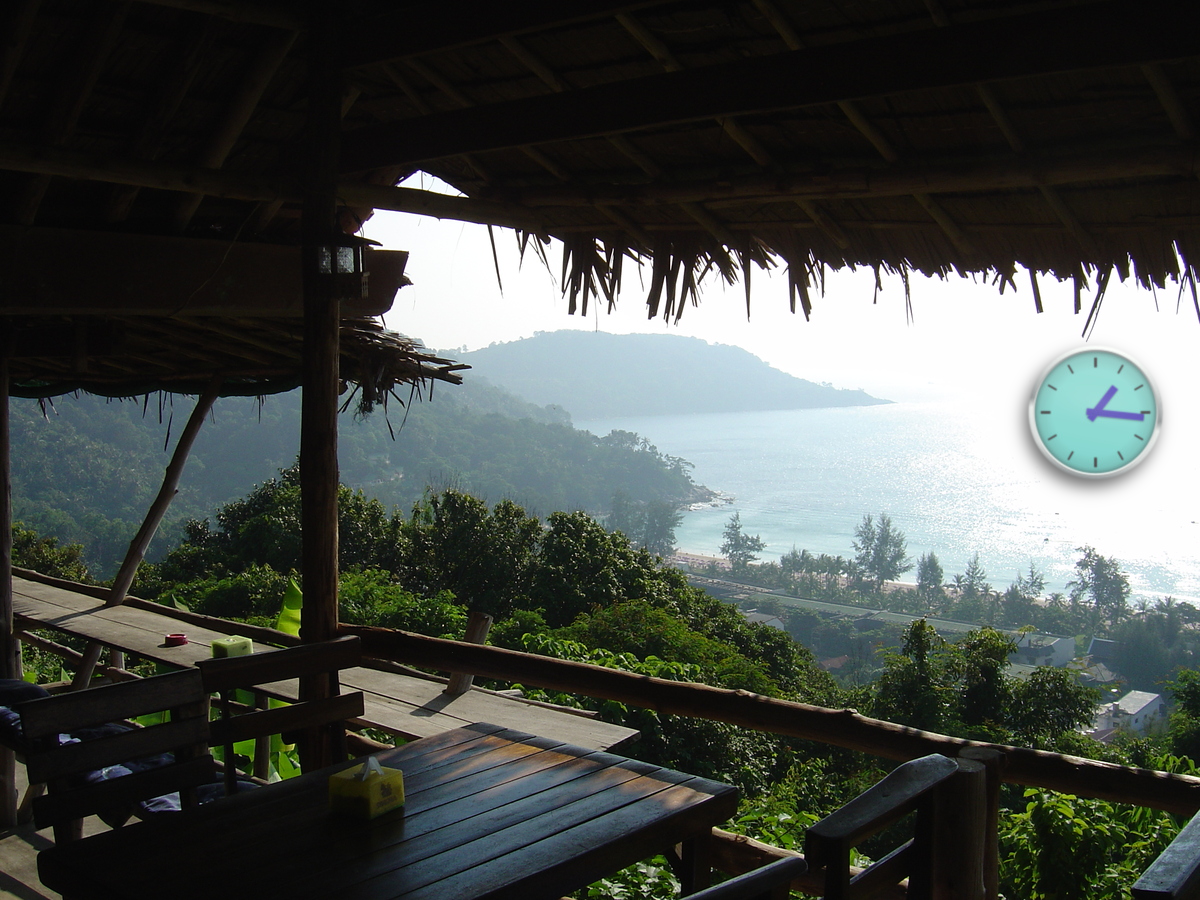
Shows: 1h16
